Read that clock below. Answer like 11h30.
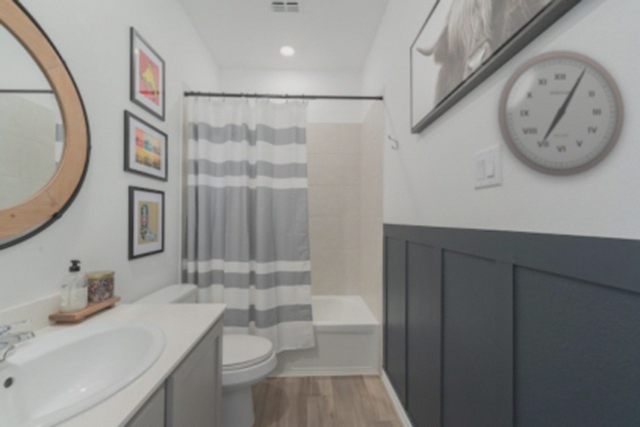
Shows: 7h05
